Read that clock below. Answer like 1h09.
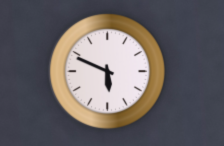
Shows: 5h49
